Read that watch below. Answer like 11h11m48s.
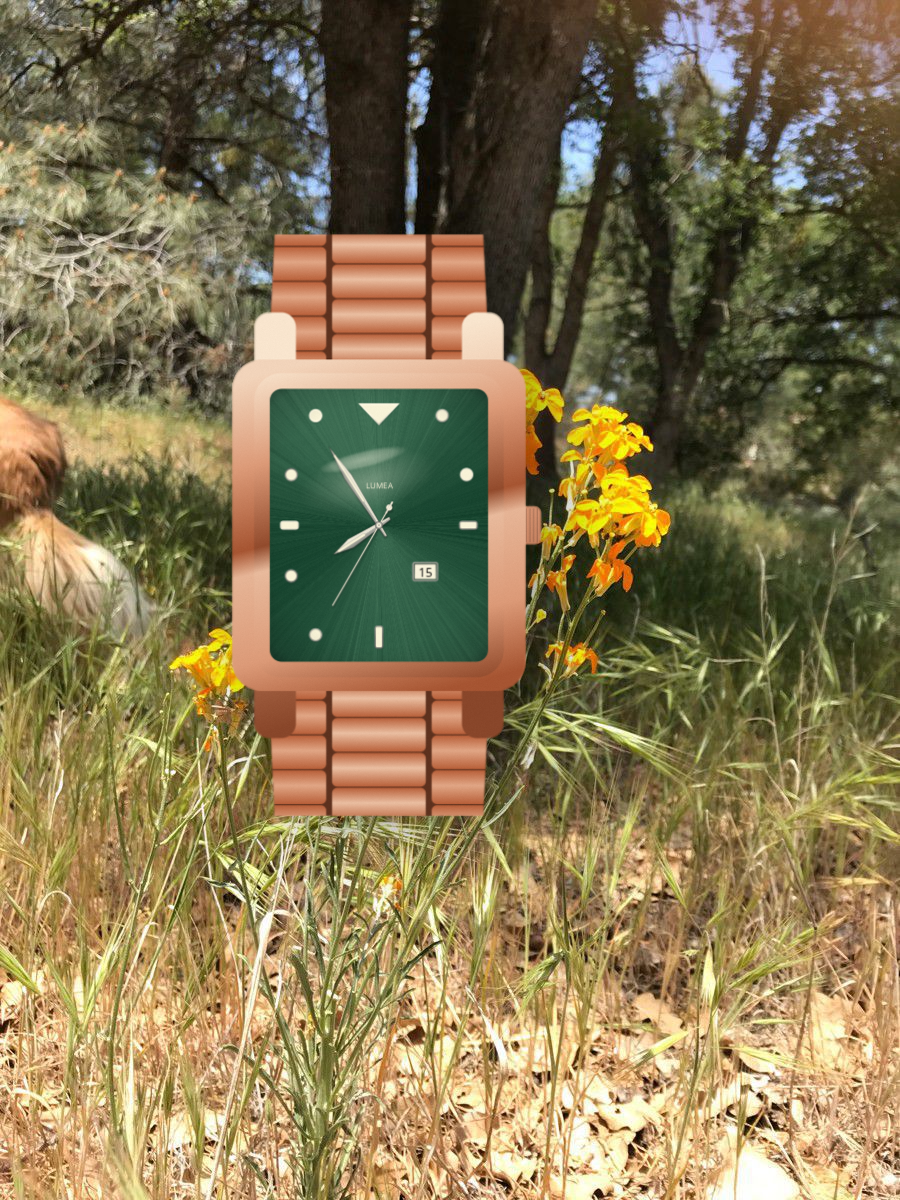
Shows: 7h54m35s
